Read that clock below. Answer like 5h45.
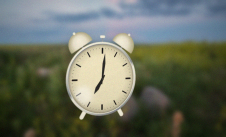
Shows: 7h01
